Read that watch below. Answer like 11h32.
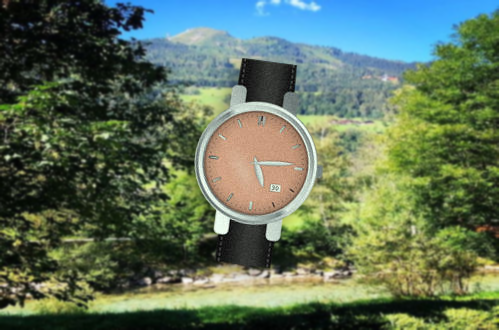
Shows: 5h14
